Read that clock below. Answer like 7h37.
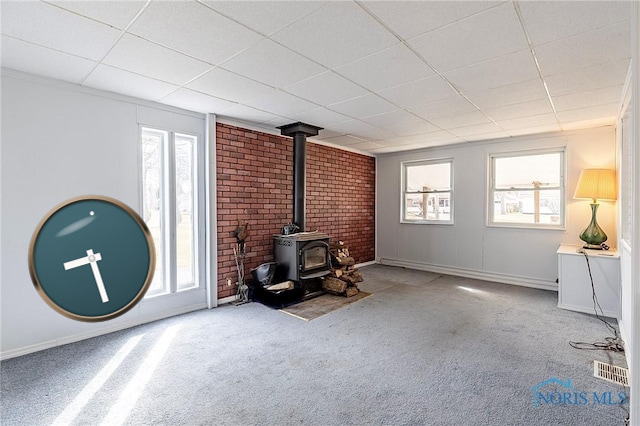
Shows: 8h27
